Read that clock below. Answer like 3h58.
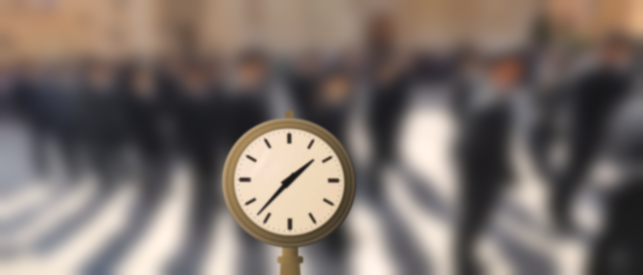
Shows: 1h37
